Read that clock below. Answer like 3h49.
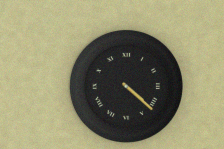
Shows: 4h22
